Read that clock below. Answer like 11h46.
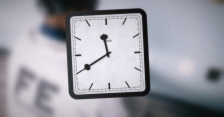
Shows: 11h40
